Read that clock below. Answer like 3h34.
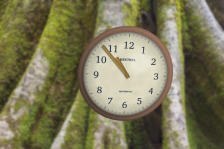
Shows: 10h53
